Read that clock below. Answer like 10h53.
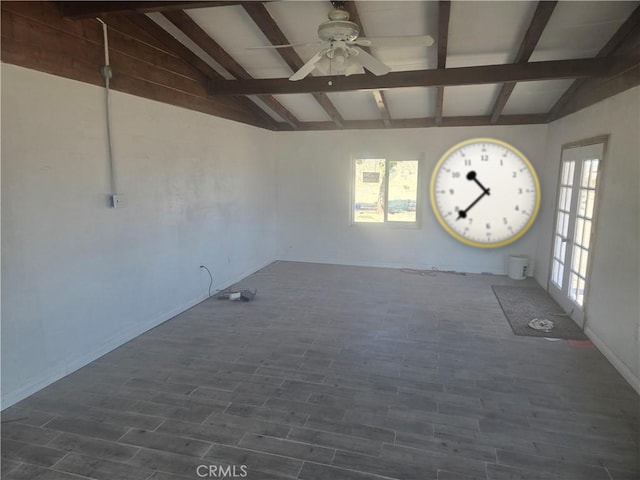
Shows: 10h38
